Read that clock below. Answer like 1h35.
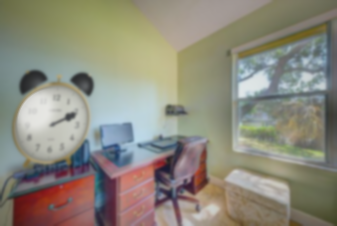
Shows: 2h11
